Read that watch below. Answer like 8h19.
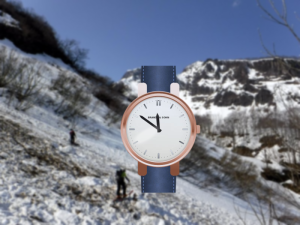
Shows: 11h51
